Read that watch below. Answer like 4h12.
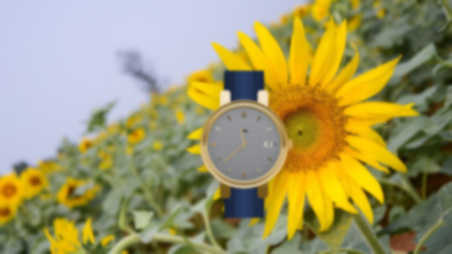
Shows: 11h38
